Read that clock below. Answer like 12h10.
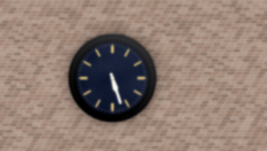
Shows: 5h27
